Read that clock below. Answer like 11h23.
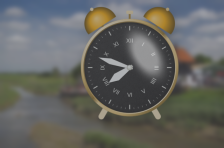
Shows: 7h48
